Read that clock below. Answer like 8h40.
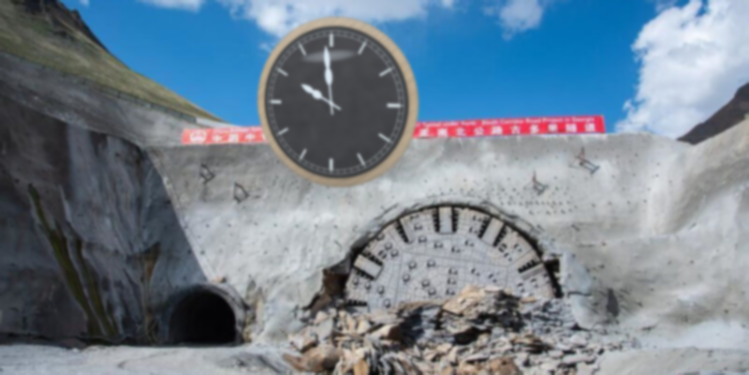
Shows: 9h59
